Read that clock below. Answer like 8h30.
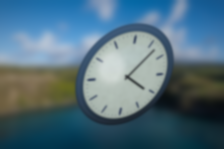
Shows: 4h07
